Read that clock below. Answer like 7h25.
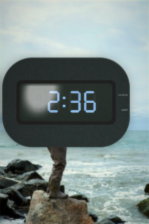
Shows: 2h36
